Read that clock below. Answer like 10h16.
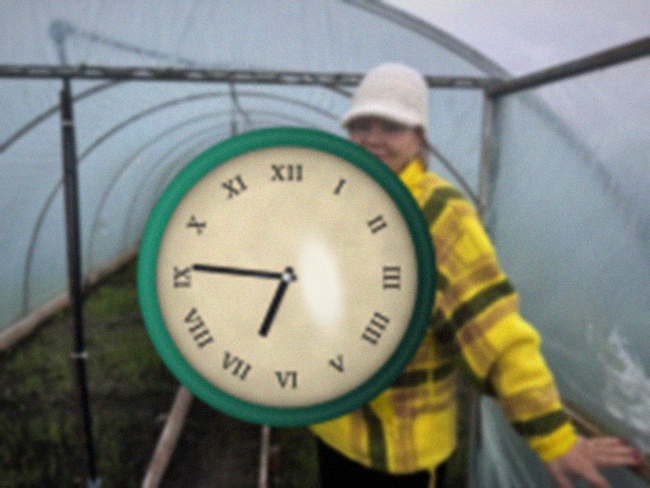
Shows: 6h46
